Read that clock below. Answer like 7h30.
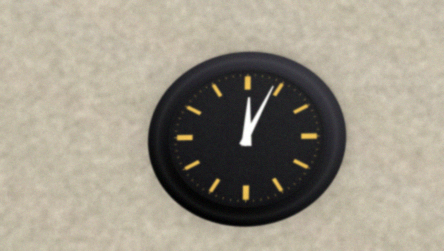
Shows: 12h04
